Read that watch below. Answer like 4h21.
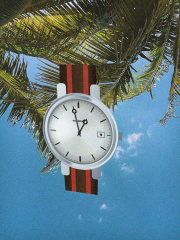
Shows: 12h58
